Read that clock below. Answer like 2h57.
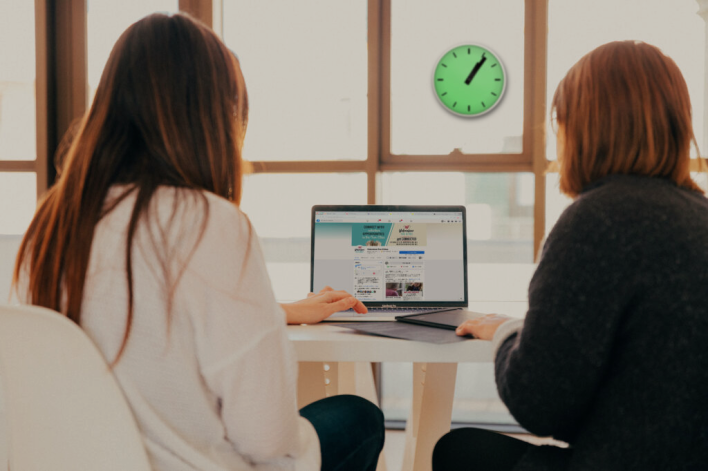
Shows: 1h06
